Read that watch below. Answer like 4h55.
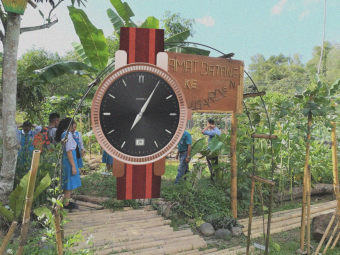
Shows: 7h05
